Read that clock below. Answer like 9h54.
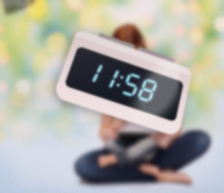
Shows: 11h58
